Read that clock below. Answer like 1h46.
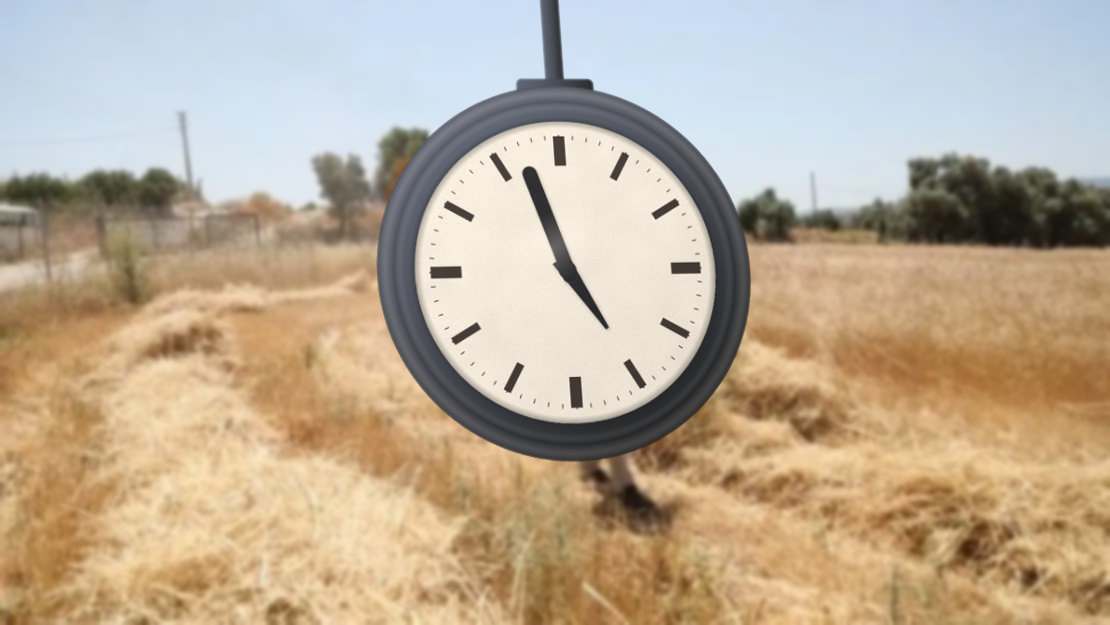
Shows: 4h57
